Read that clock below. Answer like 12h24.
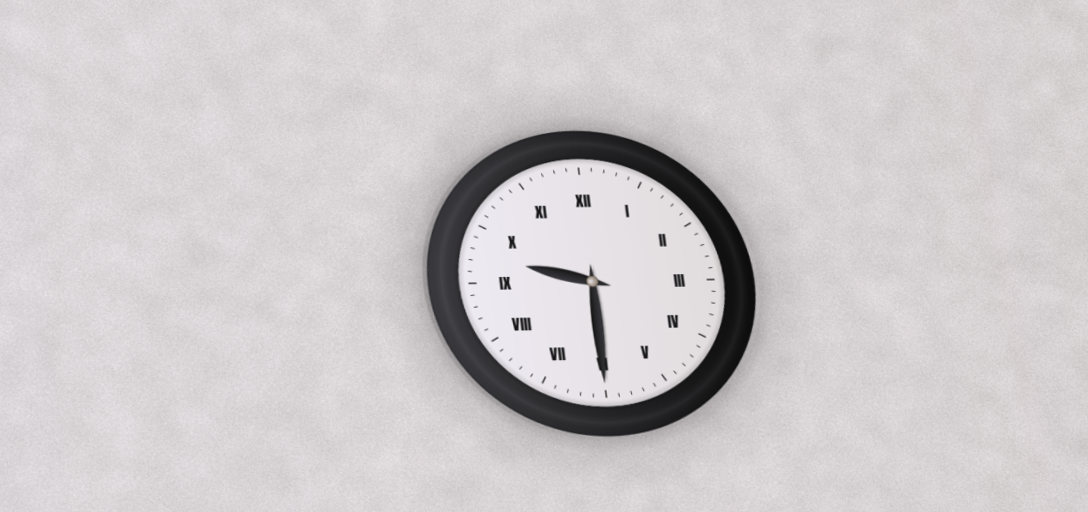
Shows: 9h30
